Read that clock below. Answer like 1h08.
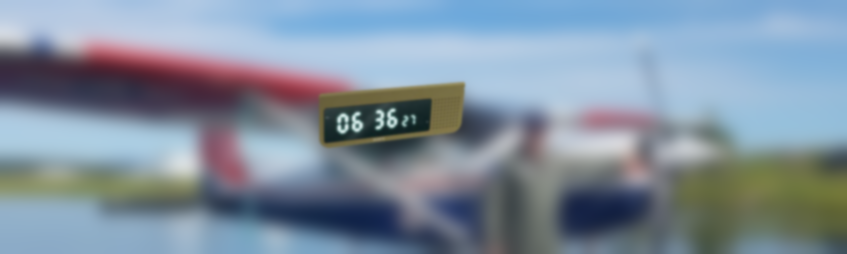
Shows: 6h36
